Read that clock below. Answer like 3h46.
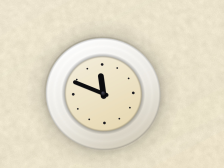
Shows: 11h49
